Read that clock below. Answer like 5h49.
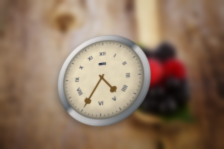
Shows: 4h35
